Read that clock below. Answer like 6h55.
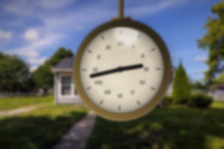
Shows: 2h43
